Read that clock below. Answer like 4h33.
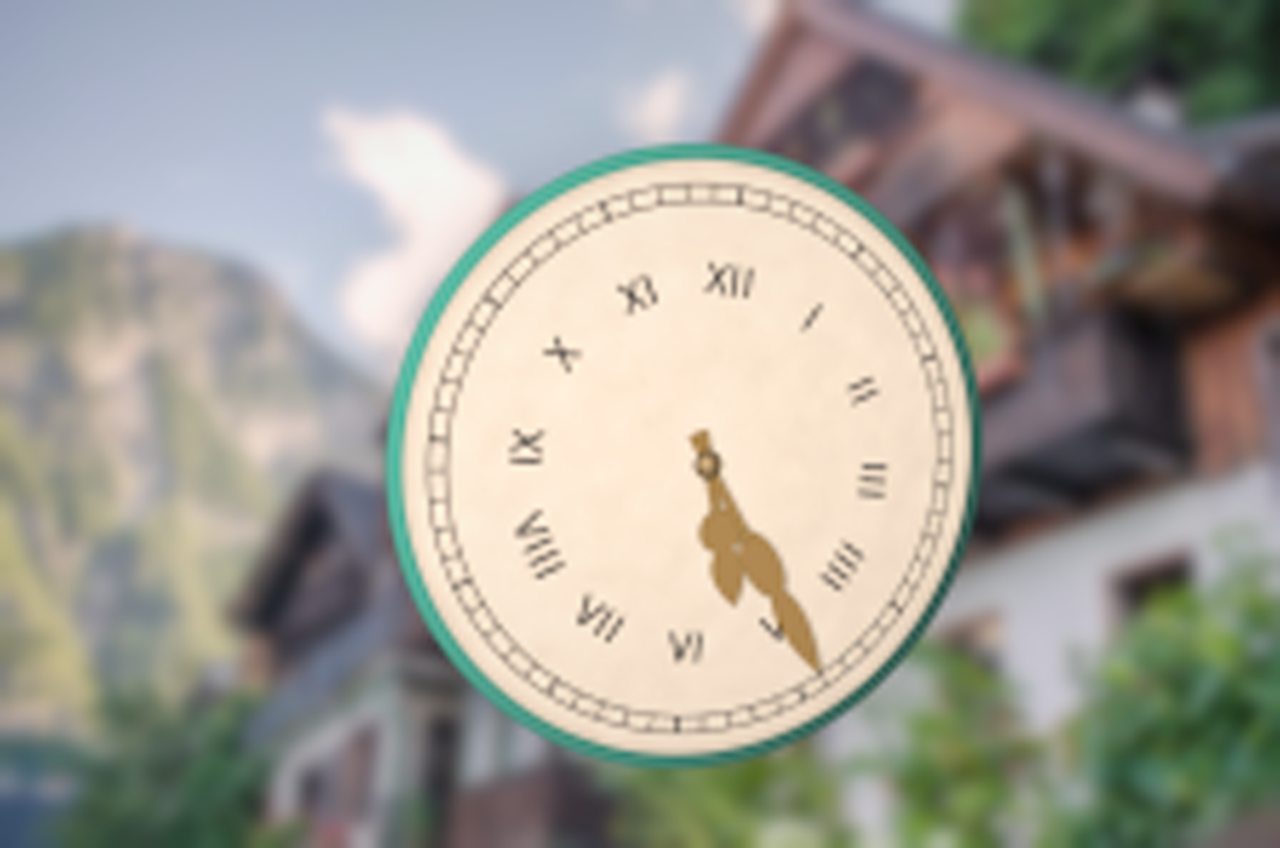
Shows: 5h24
